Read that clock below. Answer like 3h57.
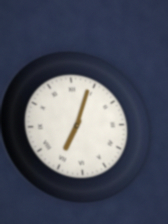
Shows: 7h04
